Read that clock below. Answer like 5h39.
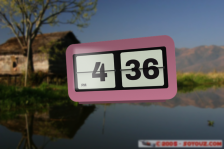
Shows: 4h36
